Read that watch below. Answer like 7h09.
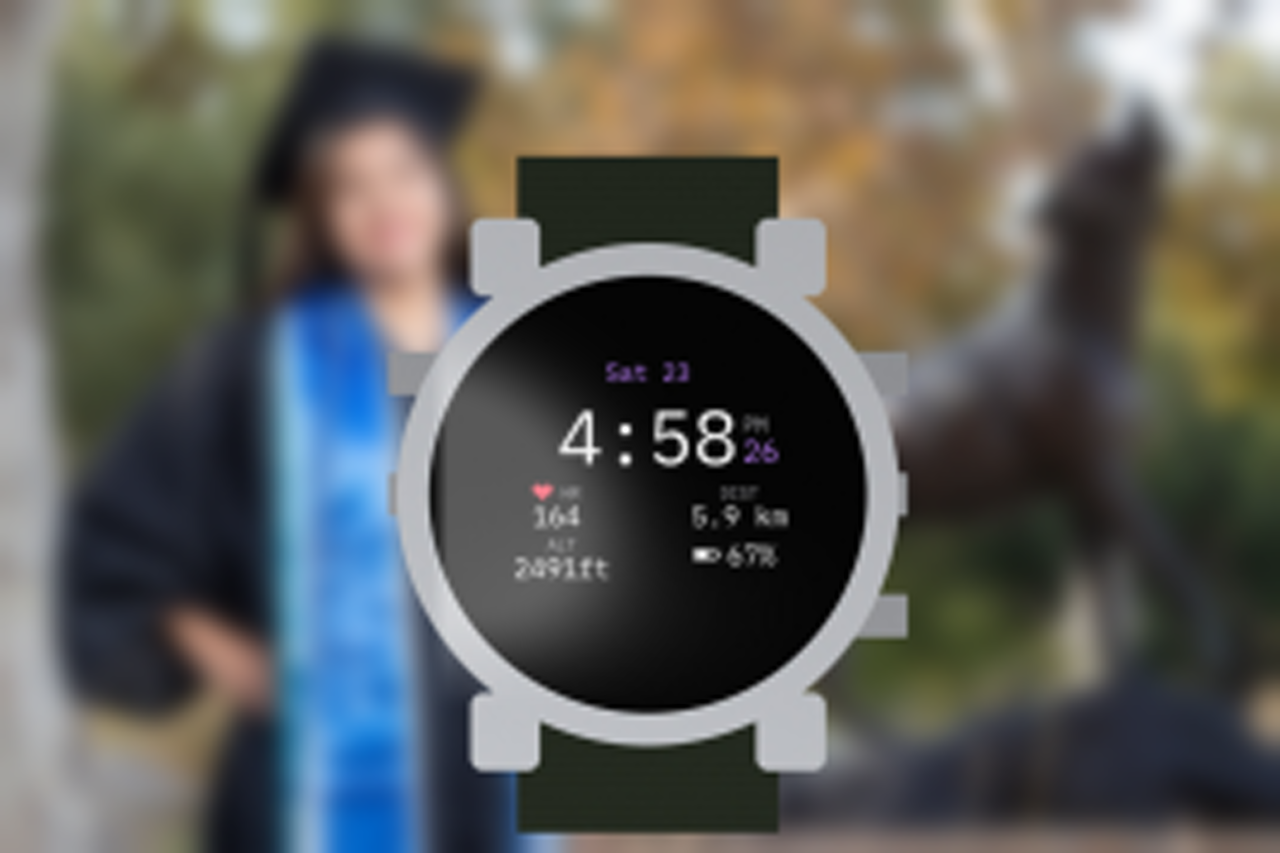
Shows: 4h58
